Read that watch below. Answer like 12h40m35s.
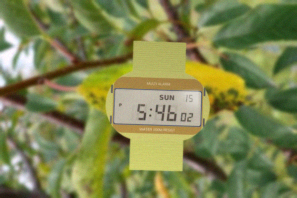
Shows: 5h46m02s
